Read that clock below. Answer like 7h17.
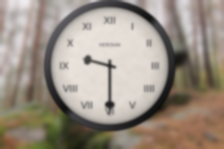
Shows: 9h30
